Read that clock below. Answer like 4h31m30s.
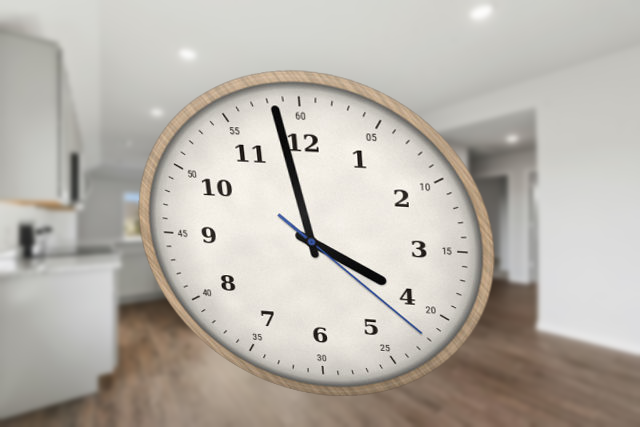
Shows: 3h58m22s
